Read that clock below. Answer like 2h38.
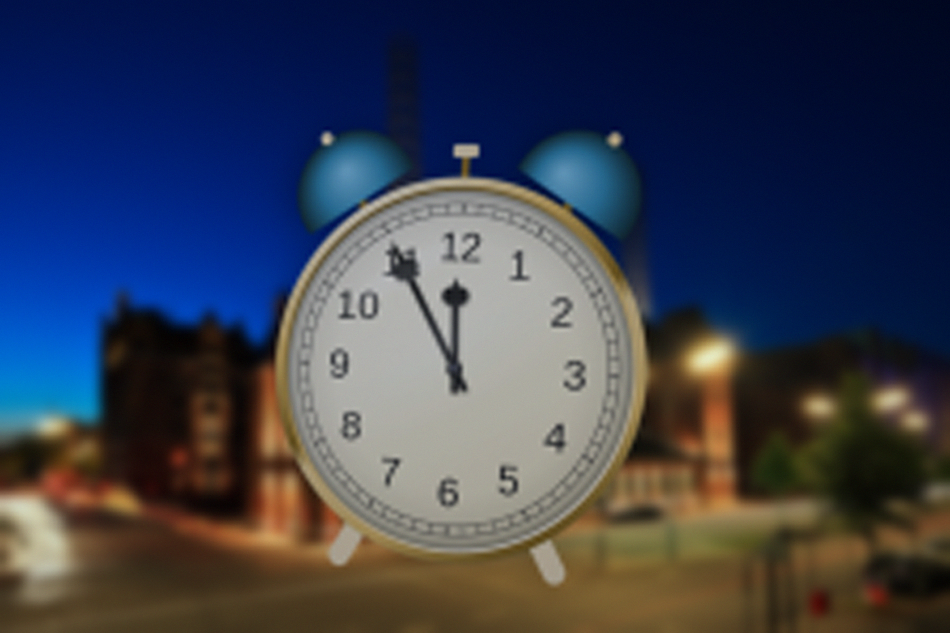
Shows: 11h55
